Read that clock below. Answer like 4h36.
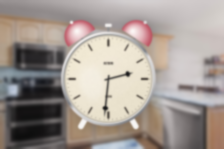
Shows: 2h31
